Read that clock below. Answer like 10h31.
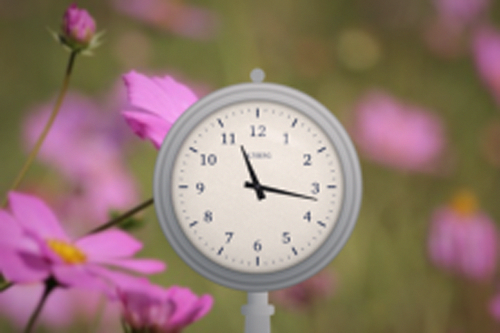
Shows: 11h17
